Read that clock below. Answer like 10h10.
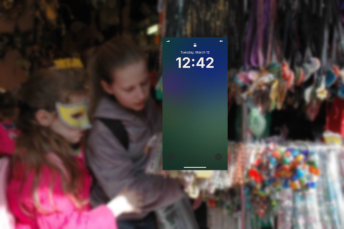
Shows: 12h42
